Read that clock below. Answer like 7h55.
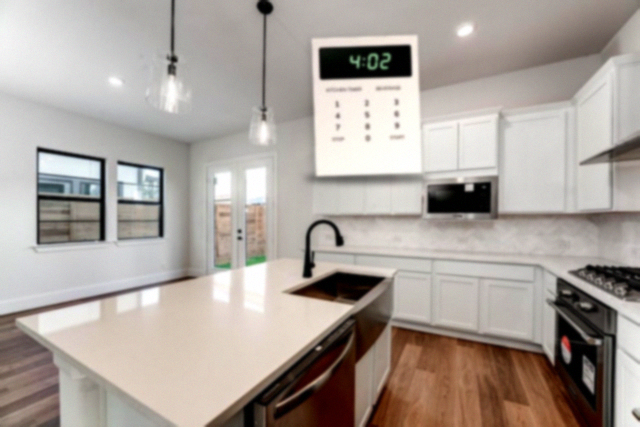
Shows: 4h02
